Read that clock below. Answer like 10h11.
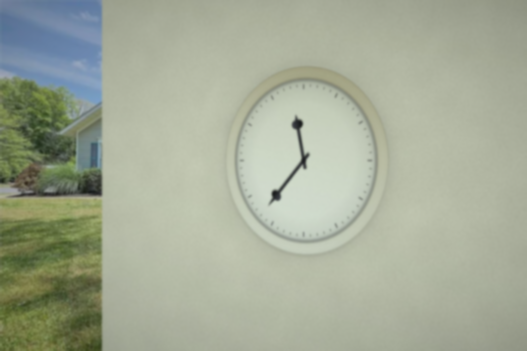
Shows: 11h37
